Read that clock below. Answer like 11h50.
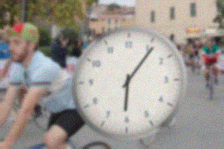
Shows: 6h06
